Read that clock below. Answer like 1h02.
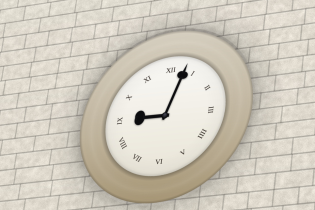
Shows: 9h03
